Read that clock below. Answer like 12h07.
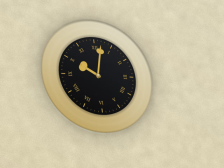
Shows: 10h02
